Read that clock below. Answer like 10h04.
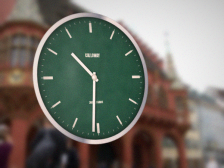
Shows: 10h31
